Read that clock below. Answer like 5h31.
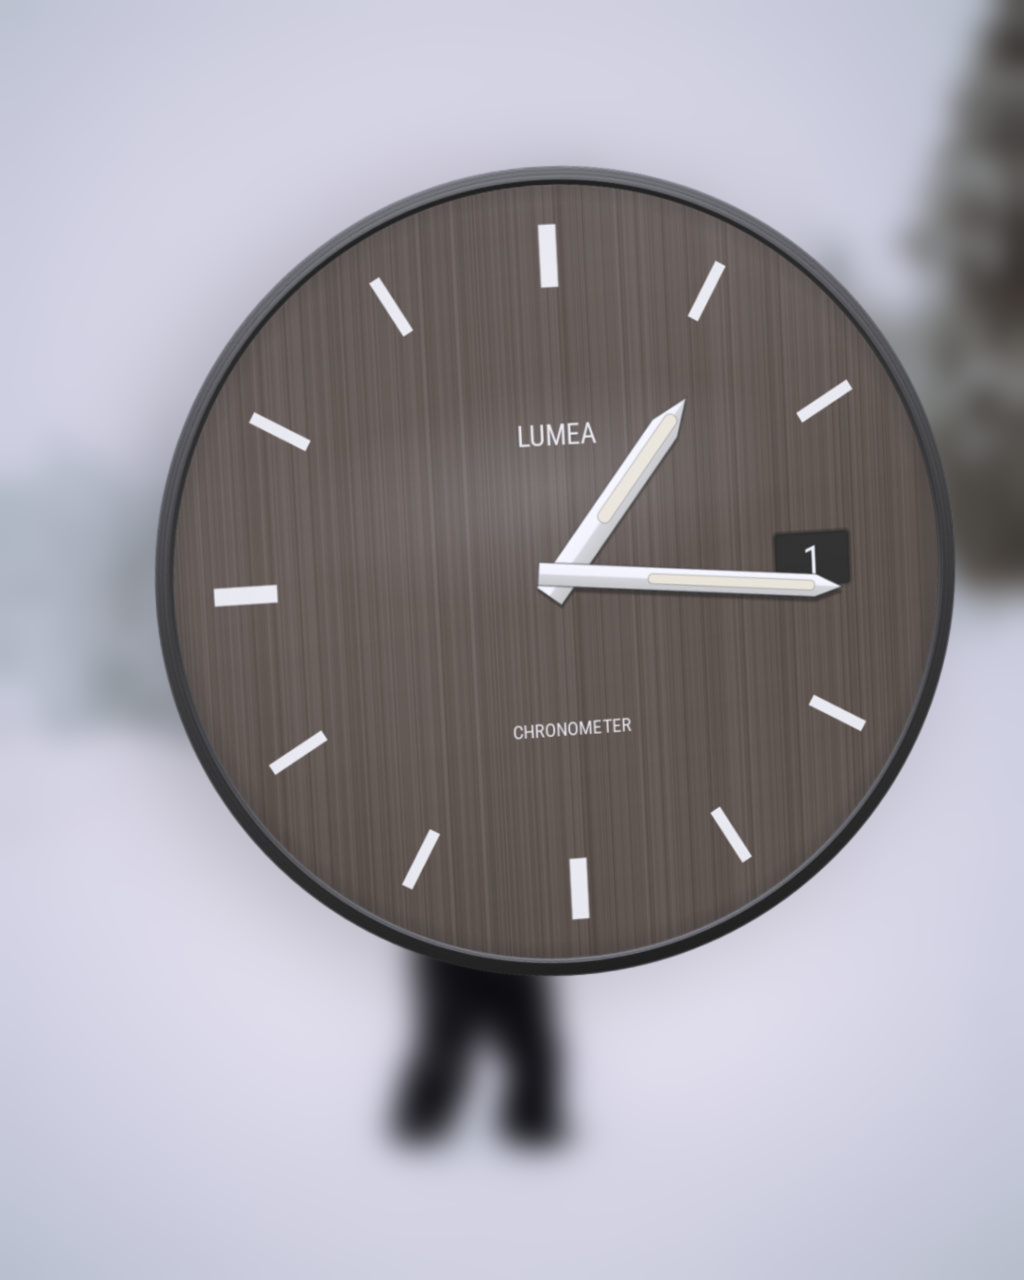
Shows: 1h16
